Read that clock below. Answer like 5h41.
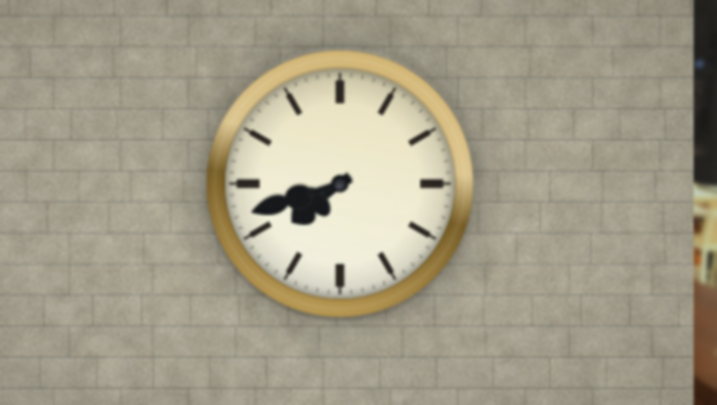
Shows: 7h42
